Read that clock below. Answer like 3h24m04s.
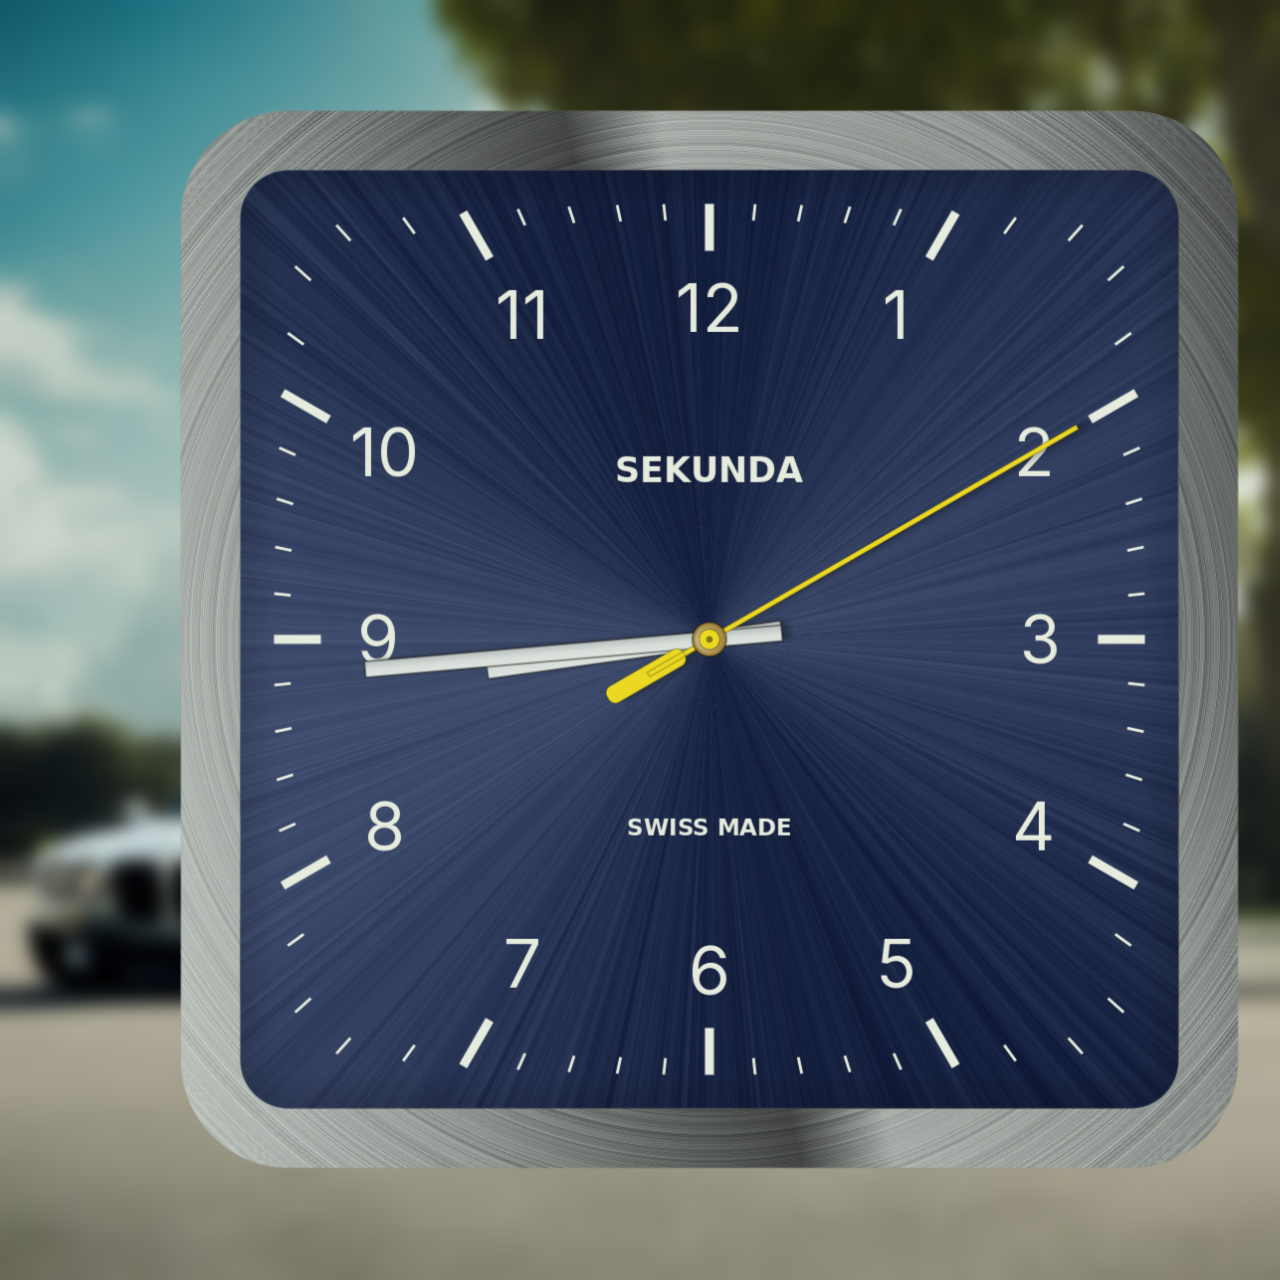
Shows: 8h44m10s
